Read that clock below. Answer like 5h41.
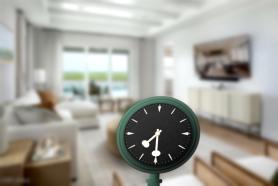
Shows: 7h30
